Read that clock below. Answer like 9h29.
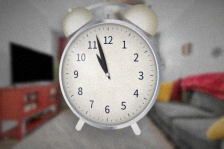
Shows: 10h57
